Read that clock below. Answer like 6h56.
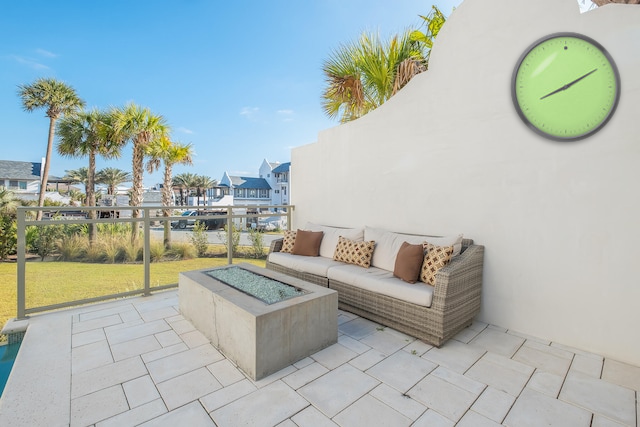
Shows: 8h10
